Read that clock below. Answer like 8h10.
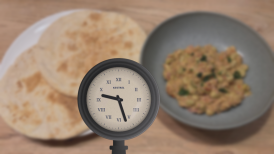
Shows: 9h27
